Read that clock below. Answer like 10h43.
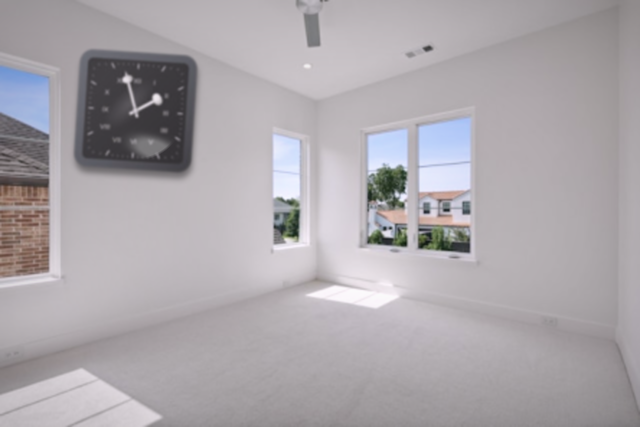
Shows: 1h57
